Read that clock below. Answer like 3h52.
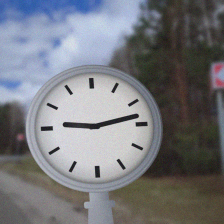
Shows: 9h13
